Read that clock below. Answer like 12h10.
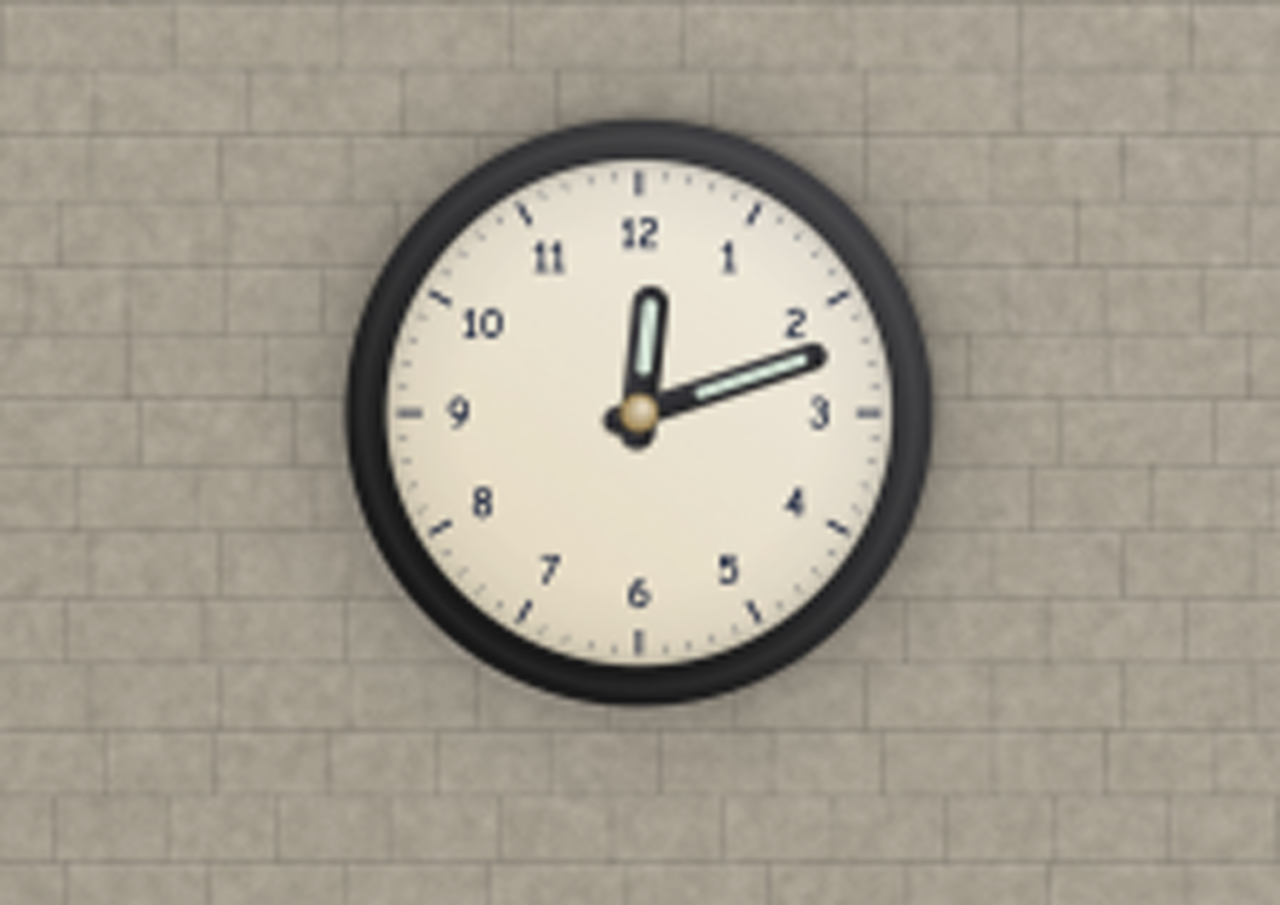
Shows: 12h12
